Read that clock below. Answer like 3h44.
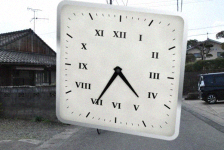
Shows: 4h35
